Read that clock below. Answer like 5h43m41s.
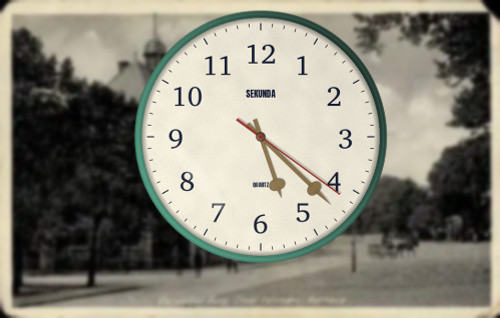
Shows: 5h22m21s
